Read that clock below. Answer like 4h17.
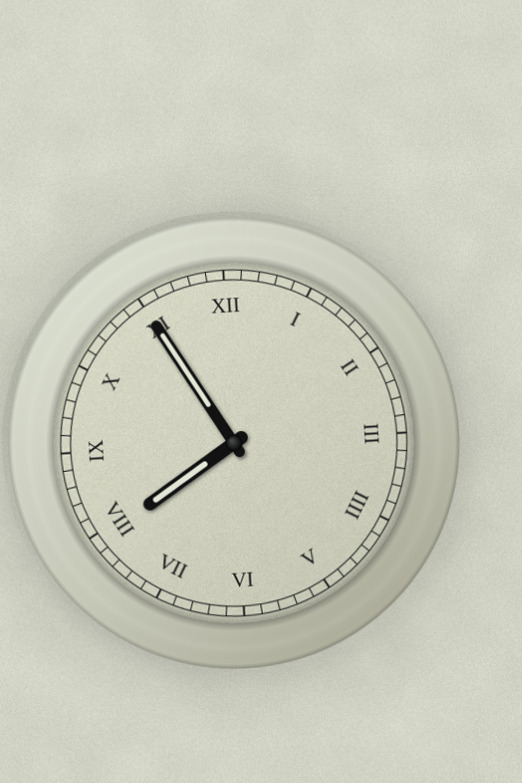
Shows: 7h55
